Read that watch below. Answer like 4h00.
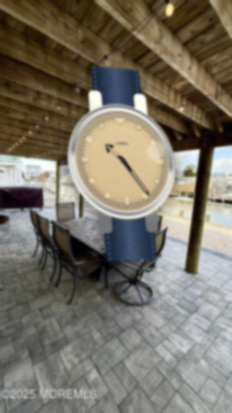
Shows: 10h24
